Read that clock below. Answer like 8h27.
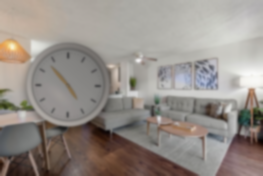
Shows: 4h53
